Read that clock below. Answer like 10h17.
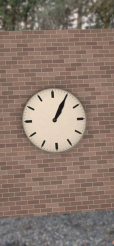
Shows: 1h05
